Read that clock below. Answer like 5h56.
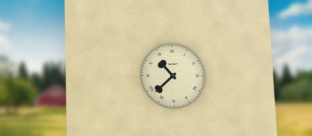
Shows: 10h38
